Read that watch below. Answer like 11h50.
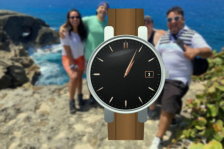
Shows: 1h04
